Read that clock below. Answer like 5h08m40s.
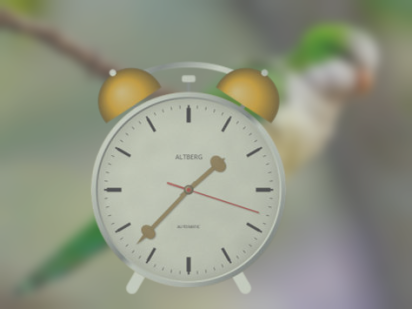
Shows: 1h37m18s
